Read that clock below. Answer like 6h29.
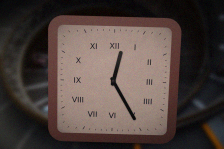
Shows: 12h25
